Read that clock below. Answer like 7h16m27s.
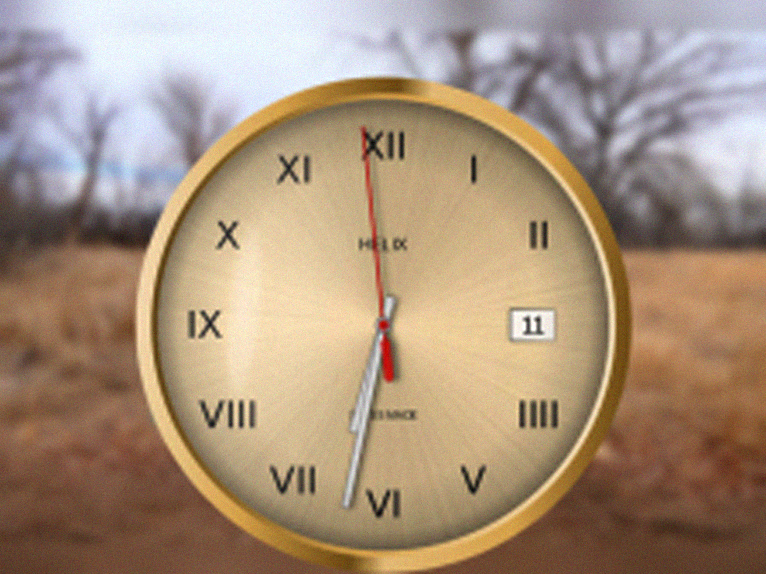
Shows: 6h31m59s
